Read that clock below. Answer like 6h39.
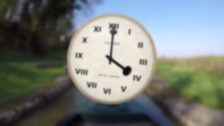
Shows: 4h00
